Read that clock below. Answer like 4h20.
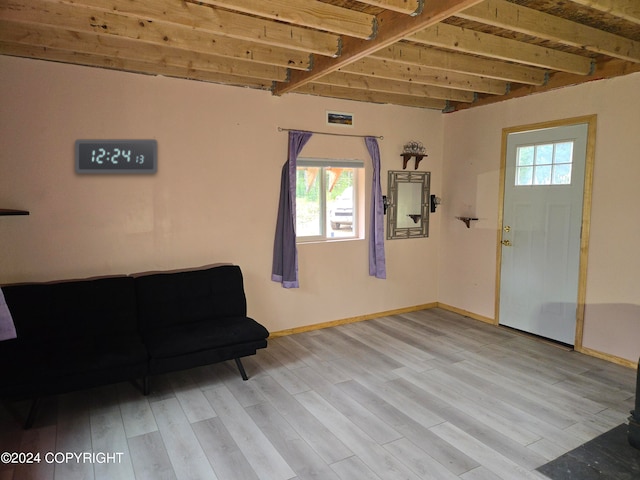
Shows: 12h24
